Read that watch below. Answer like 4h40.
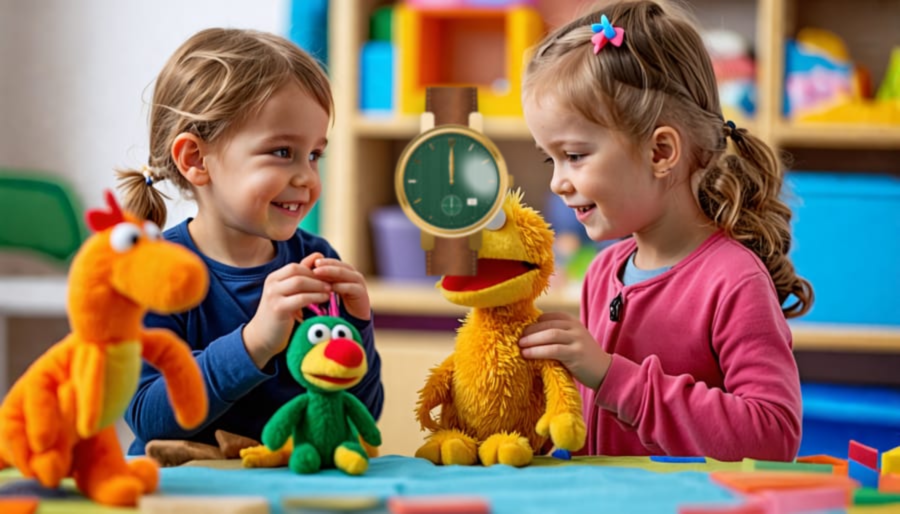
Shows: 12h00
